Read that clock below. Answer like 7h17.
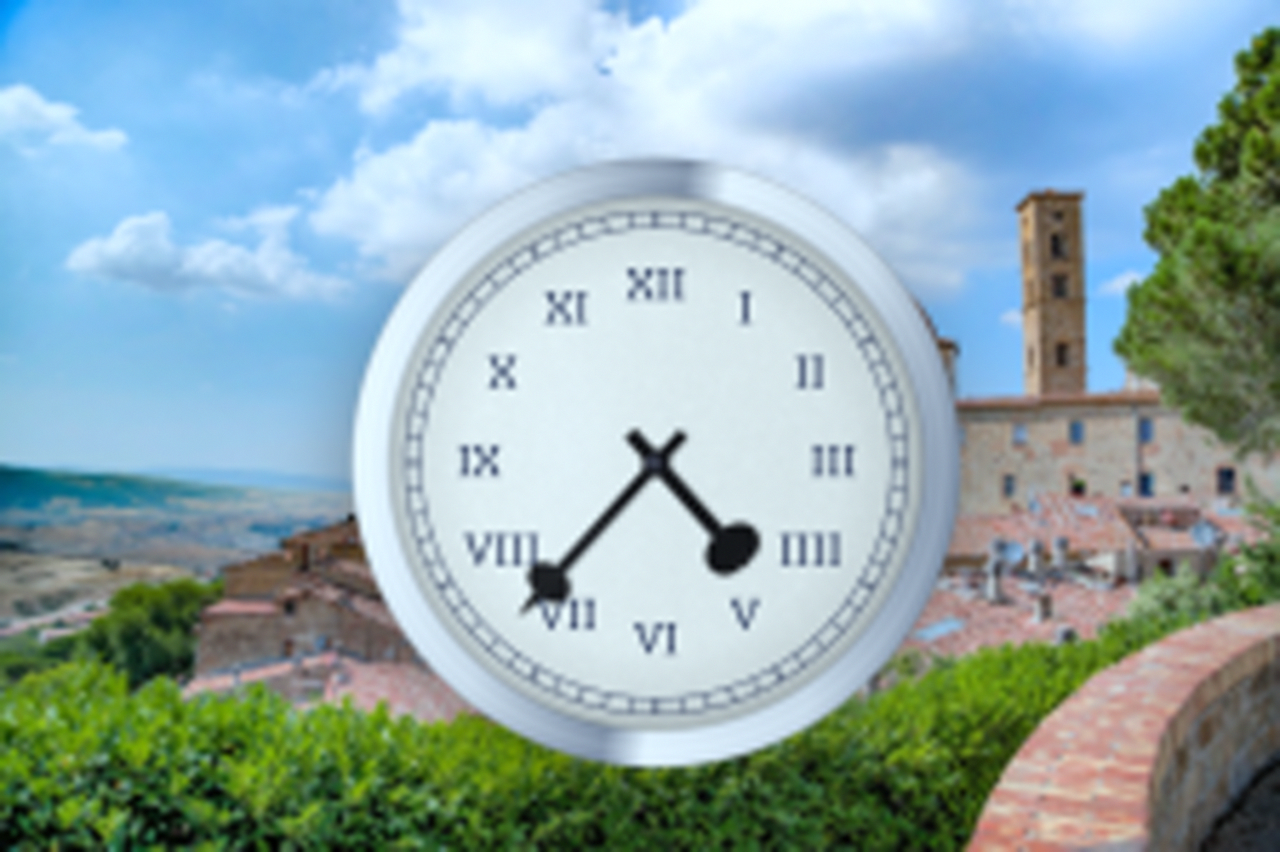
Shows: 4h37
